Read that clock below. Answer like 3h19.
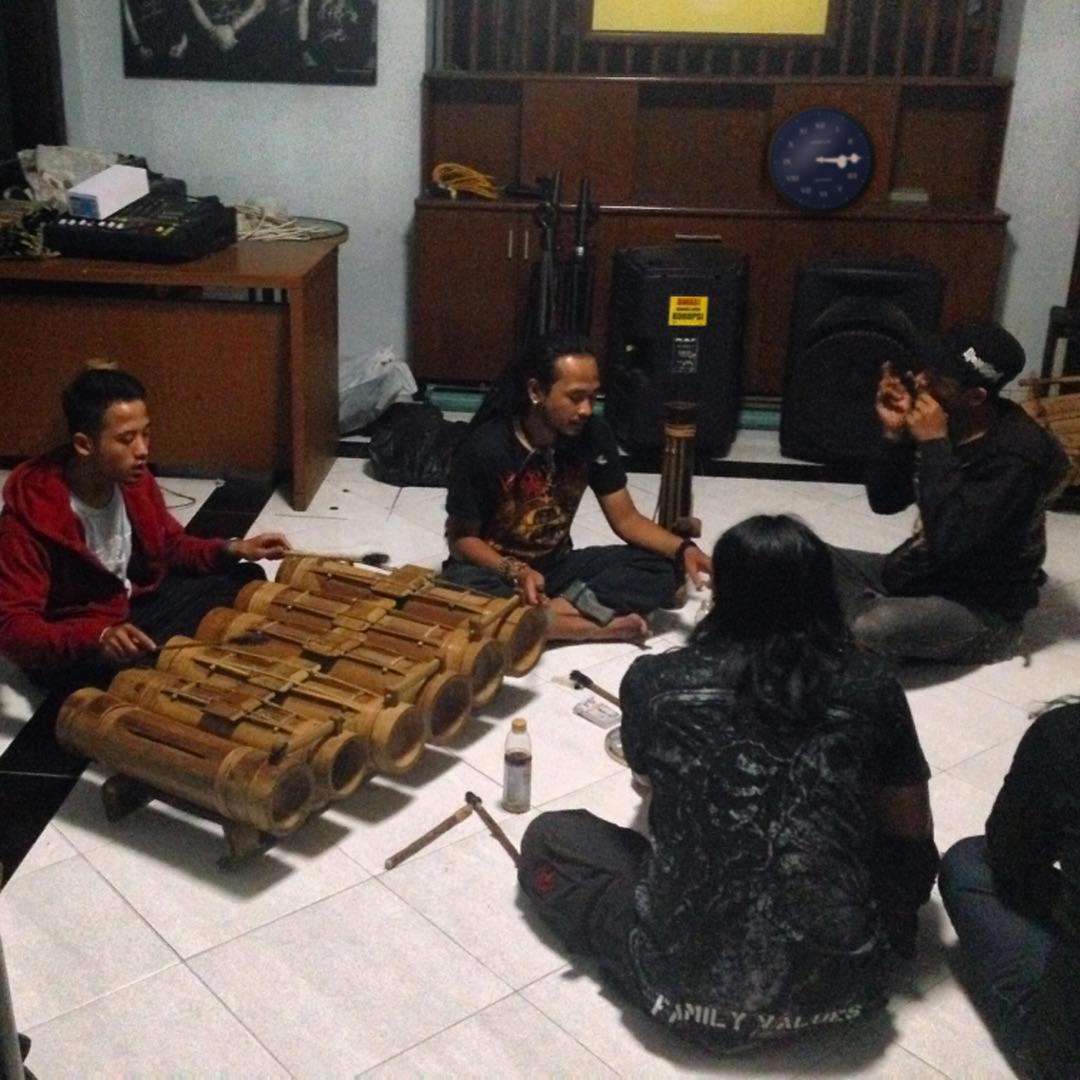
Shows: 3h15
